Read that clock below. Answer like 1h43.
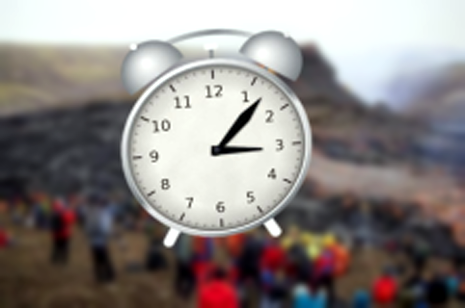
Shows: 3h07
